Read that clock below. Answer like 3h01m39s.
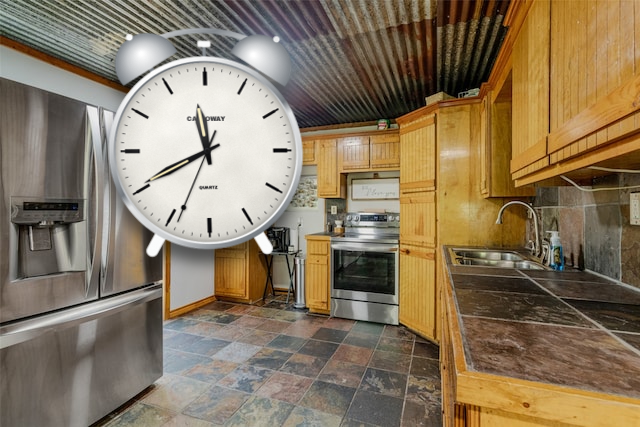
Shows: 11h40m34s
